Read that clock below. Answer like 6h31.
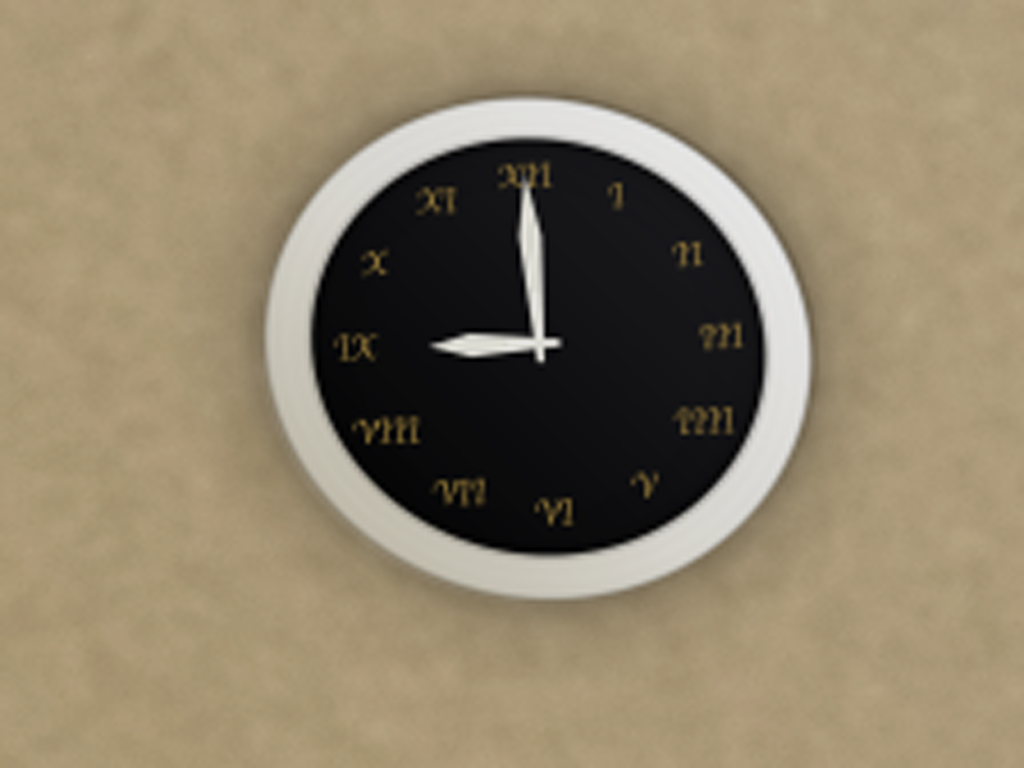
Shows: 9h00
